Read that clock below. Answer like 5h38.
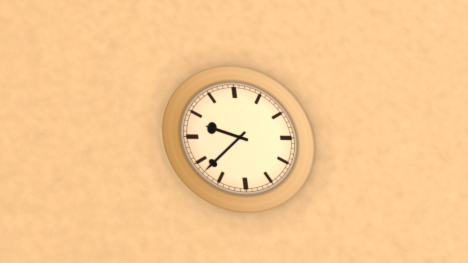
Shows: 9h38
